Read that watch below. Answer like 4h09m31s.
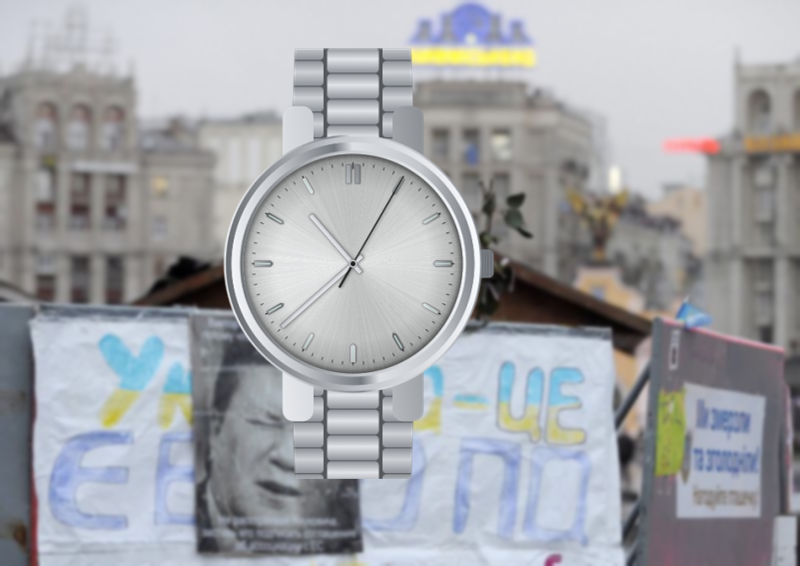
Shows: 10h38m05s
